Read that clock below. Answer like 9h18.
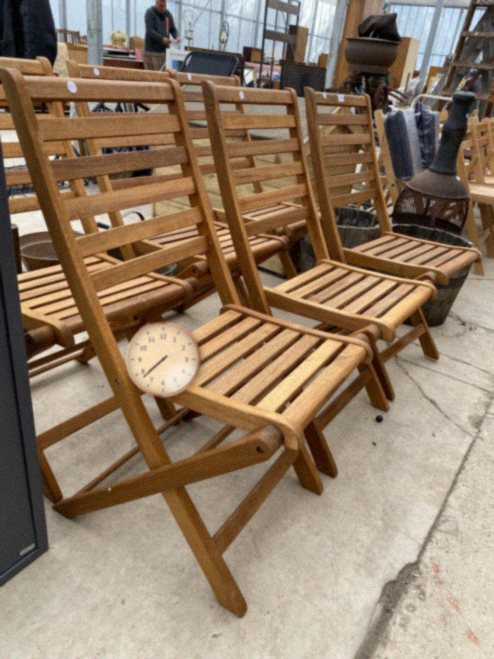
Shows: 7h38
